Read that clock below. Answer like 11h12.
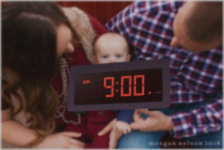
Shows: 9h00
